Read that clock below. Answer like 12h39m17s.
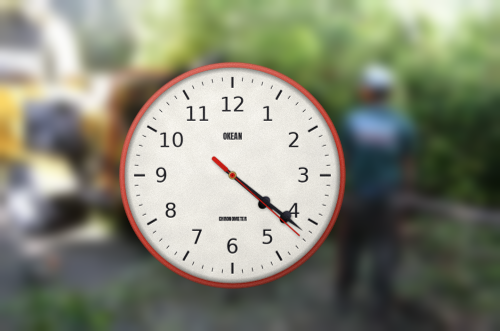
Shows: 4h21m22s
